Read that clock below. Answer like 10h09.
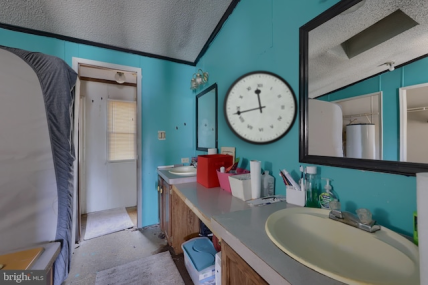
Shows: 11h43
